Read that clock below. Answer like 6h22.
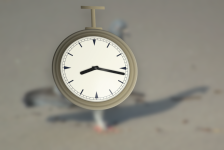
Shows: 8h17
